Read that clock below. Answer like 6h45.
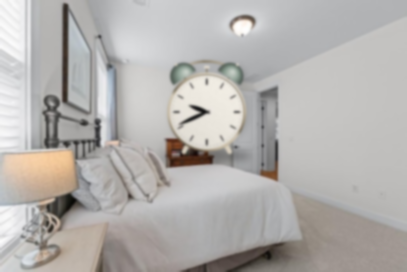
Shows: 9h41
